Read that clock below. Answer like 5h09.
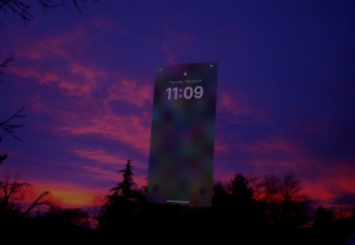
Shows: 11h09
